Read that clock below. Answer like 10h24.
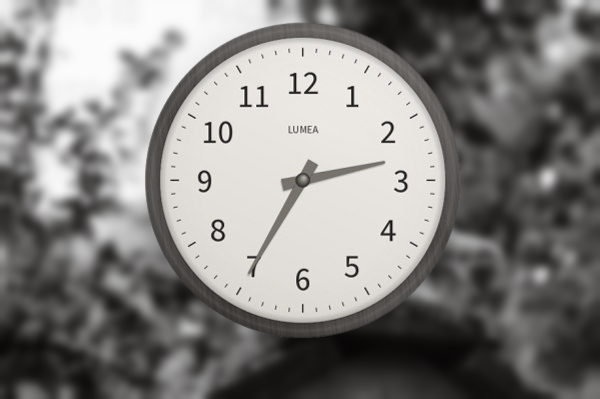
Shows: 2h35
